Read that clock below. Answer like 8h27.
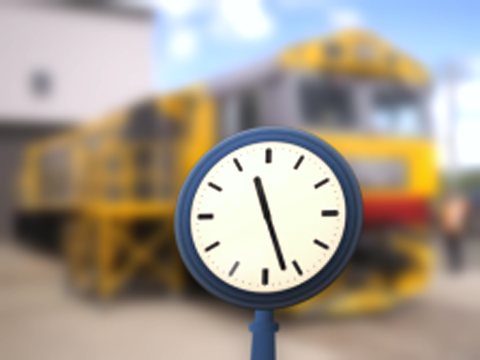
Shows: 11h27
